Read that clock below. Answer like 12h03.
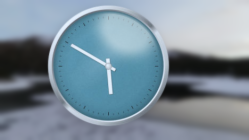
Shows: 5h50
